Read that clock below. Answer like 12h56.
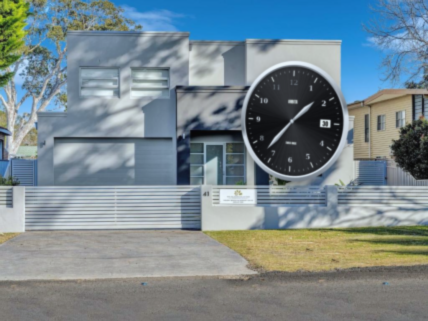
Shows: 1h37
